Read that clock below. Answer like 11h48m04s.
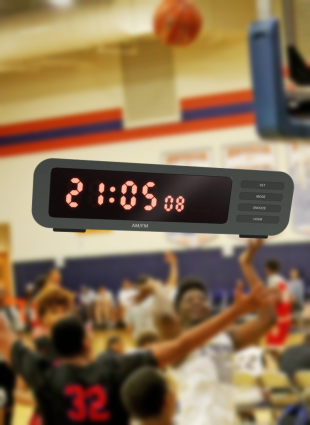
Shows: 21h05m08s
